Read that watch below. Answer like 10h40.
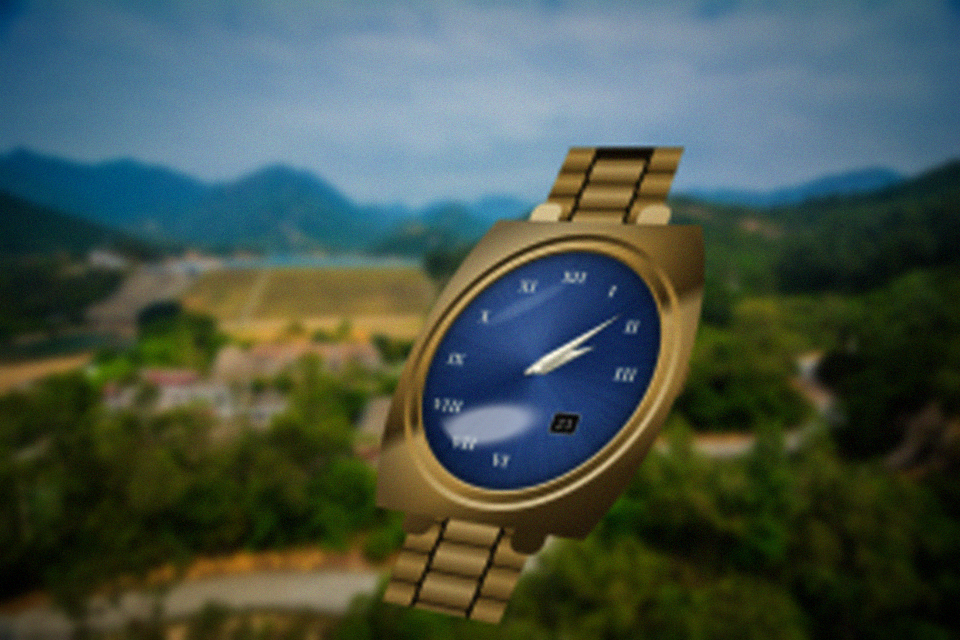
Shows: 2h08
